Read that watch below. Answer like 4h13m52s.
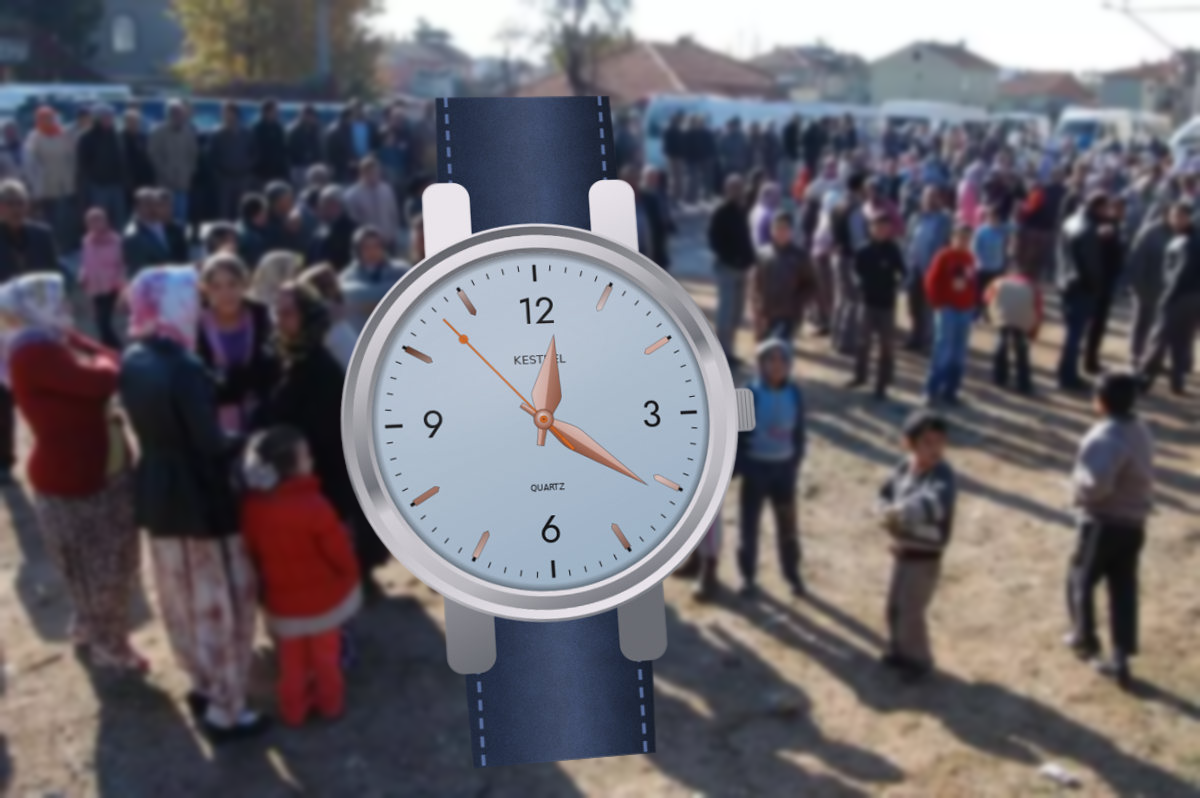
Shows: 12h20m53s
